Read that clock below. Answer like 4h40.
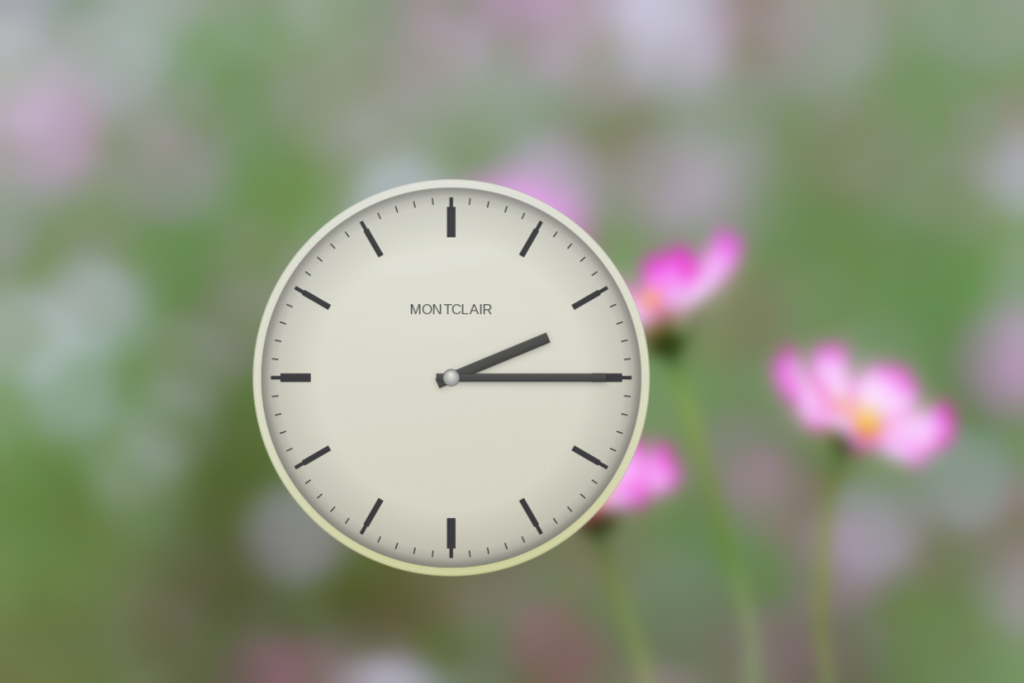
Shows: 2h15
